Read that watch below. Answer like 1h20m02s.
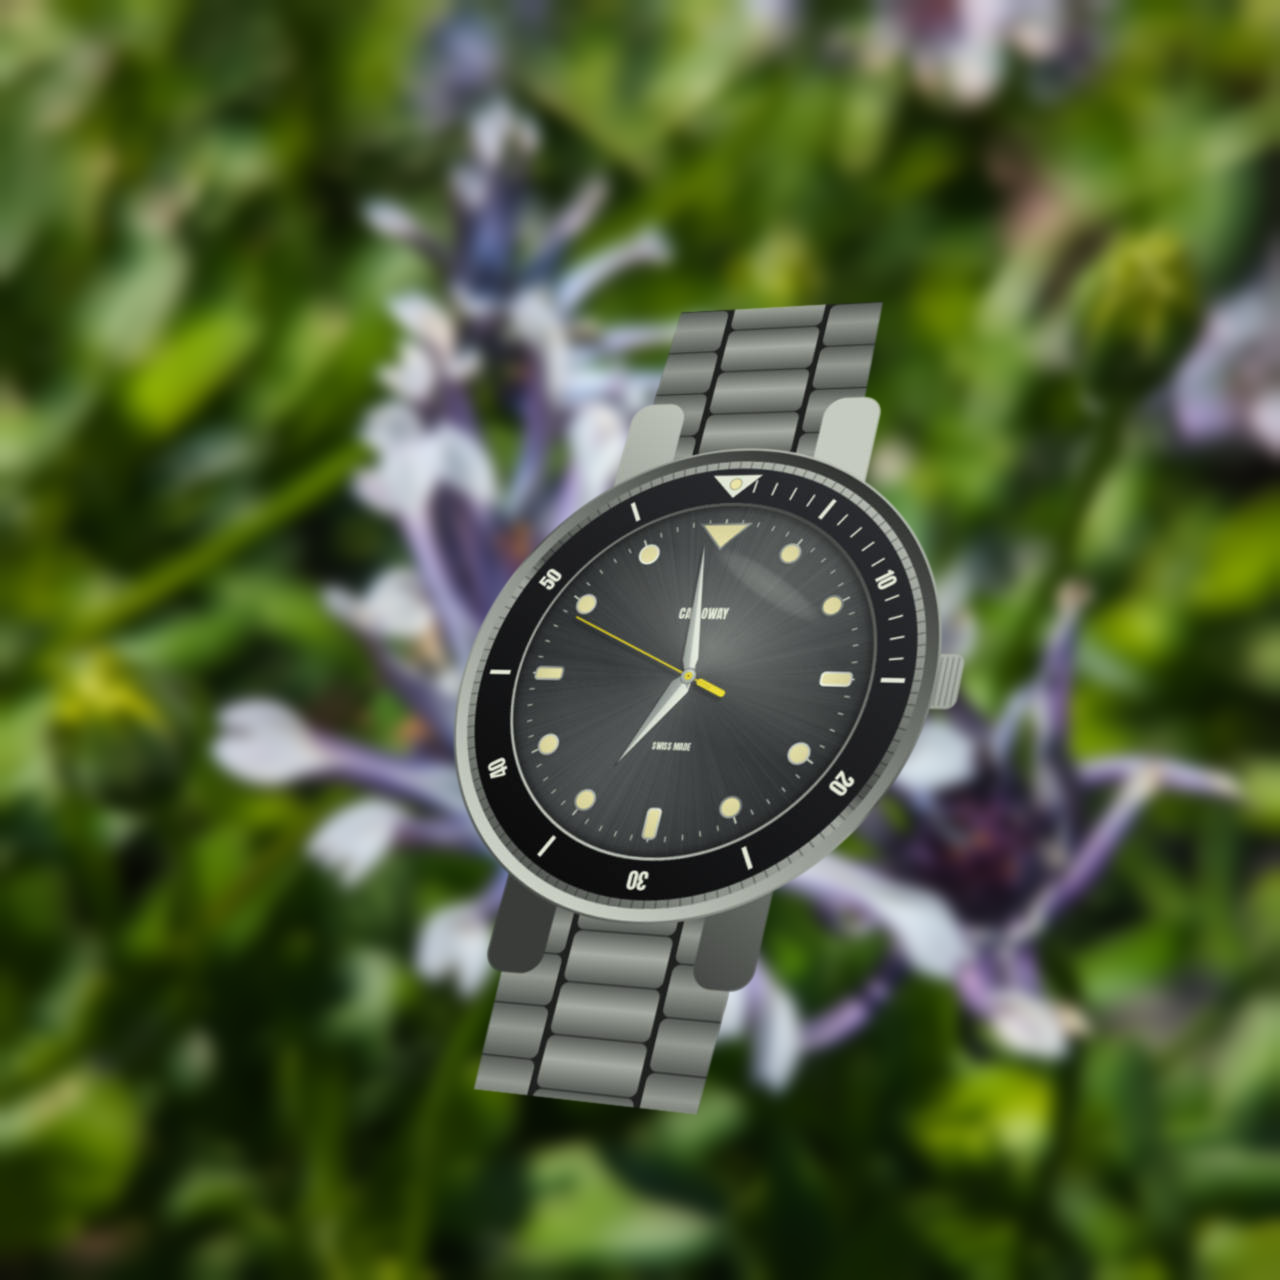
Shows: 6h58m49s
